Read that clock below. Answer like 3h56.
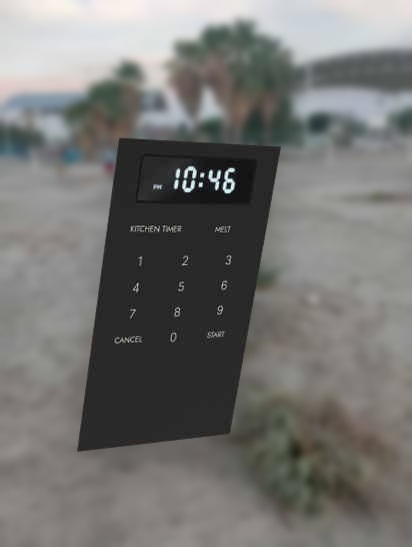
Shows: 10h46
